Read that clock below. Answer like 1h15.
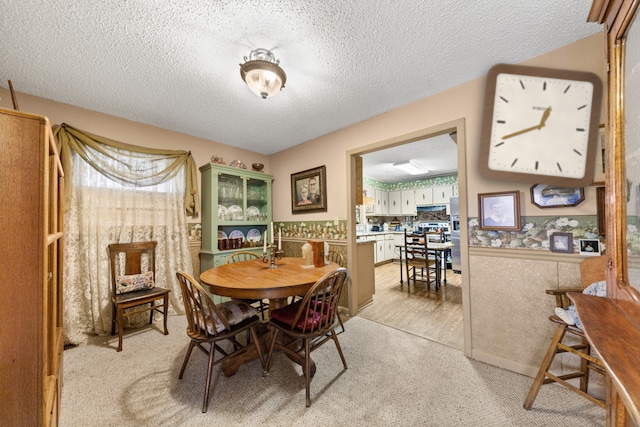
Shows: 12h41
